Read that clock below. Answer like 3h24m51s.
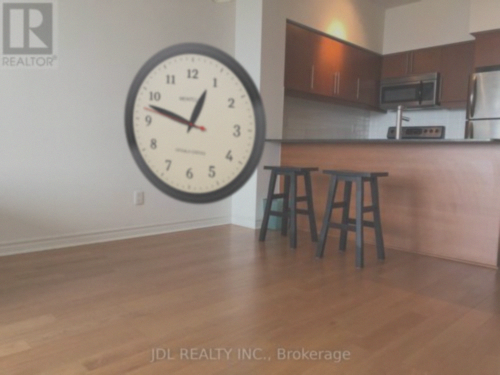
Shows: 12h47m47s
